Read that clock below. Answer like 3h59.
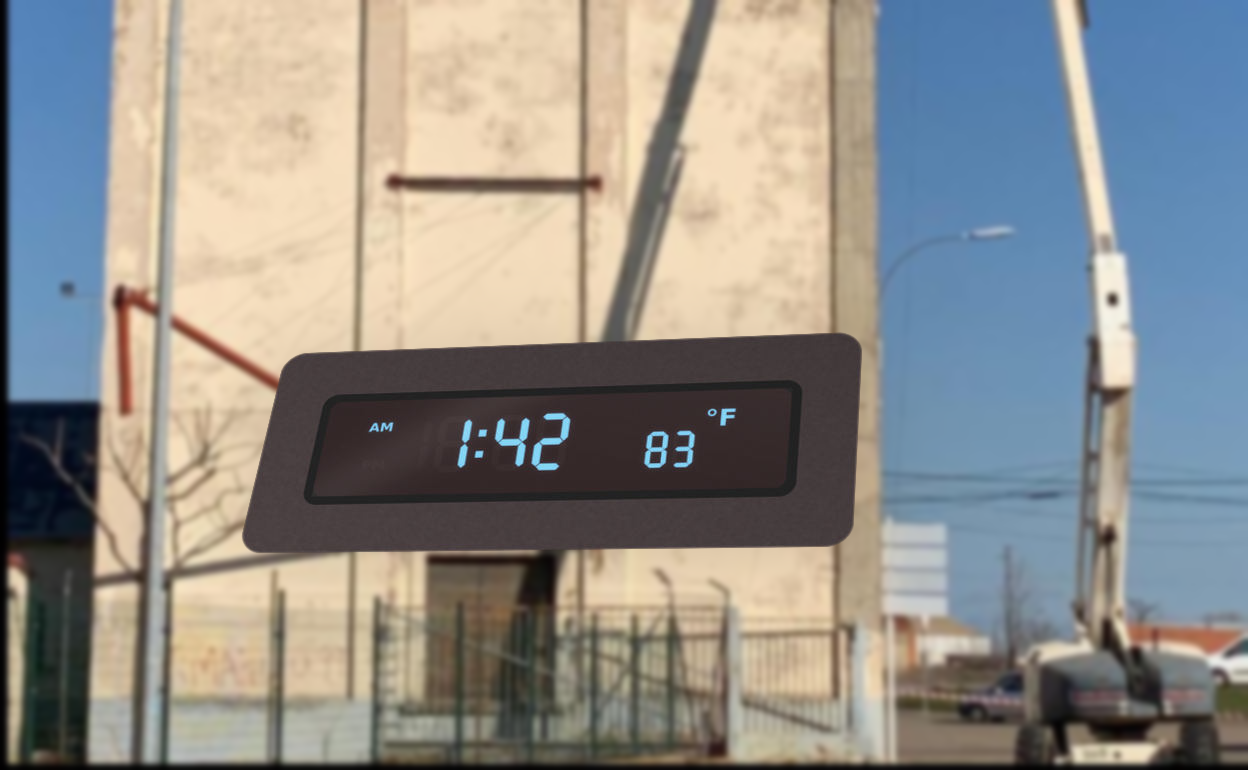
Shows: 1h42
